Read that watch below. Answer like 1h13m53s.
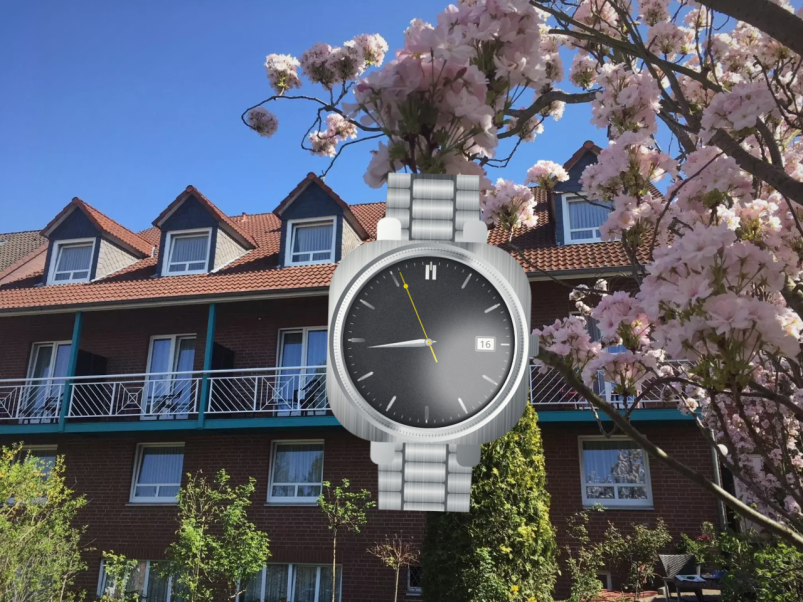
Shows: 8h43m56s
